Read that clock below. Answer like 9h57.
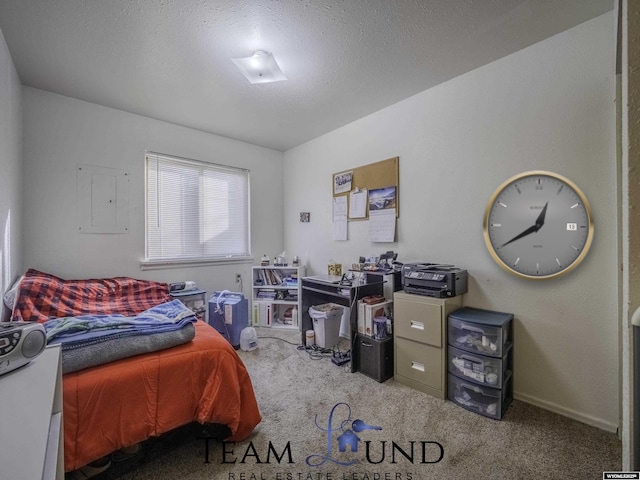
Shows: 12h40
